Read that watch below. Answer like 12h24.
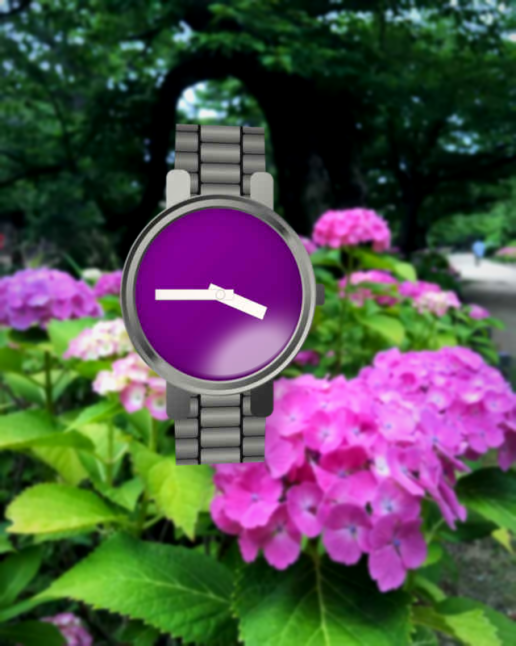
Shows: 3h45
